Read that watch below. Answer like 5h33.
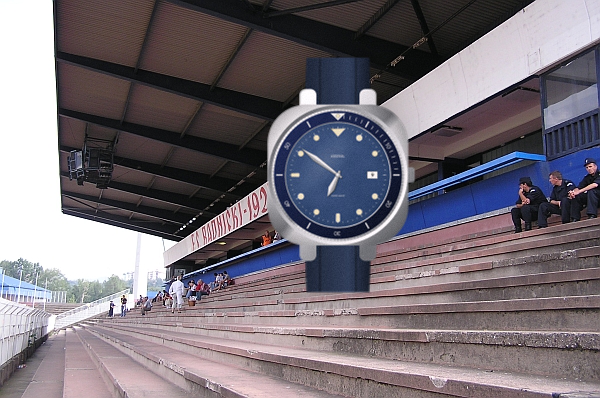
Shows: 6h51
